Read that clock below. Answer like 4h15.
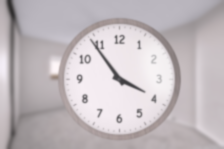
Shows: 3h54
